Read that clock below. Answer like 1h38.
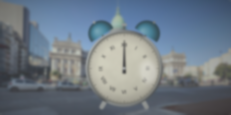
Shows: 12h00
